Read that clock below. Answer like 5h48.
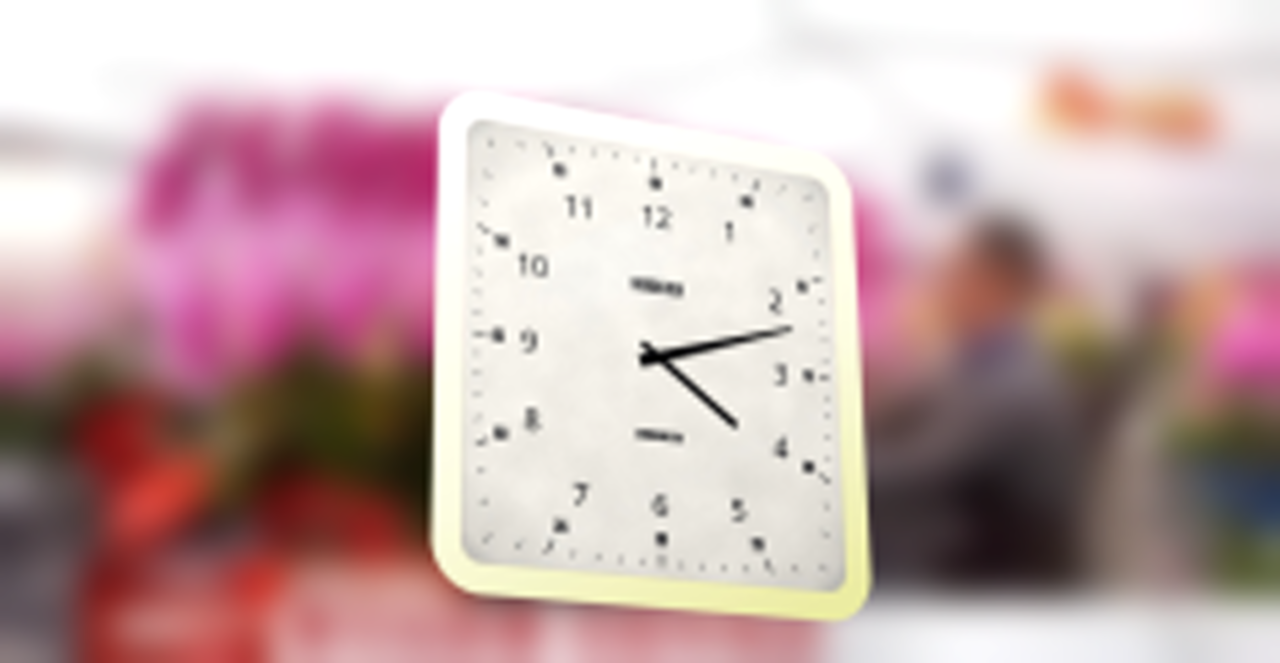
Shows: 4h12
